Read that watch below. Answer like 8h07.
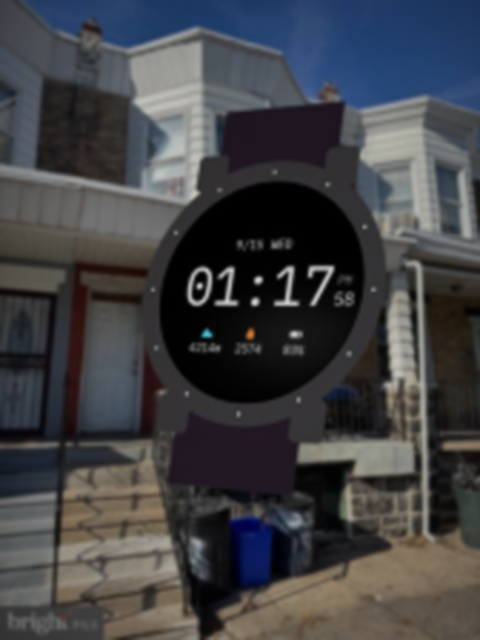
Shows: 1h17
